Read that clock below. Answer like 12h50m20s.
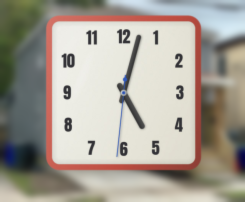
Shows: 5h02m31s
